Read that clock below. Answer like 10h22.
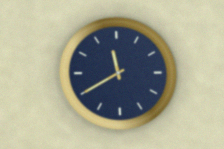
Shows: 11h40
